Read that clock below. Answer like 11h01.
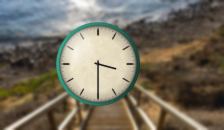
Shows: 3h30
